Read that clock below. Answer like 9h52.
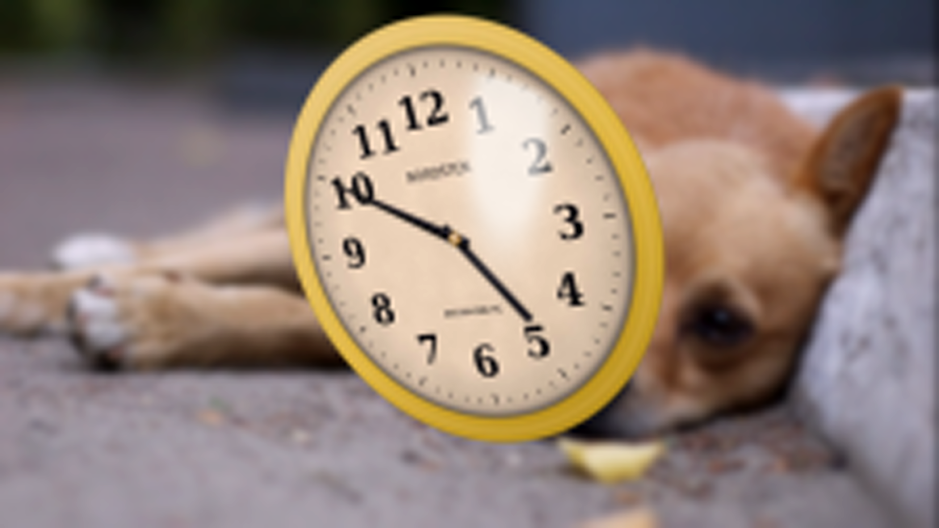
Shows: 4h50
